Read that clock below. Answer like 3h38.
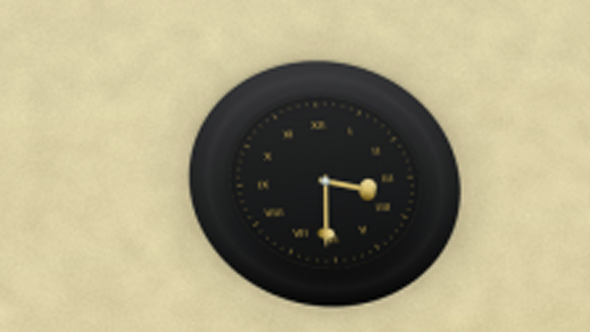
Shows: 3h31
